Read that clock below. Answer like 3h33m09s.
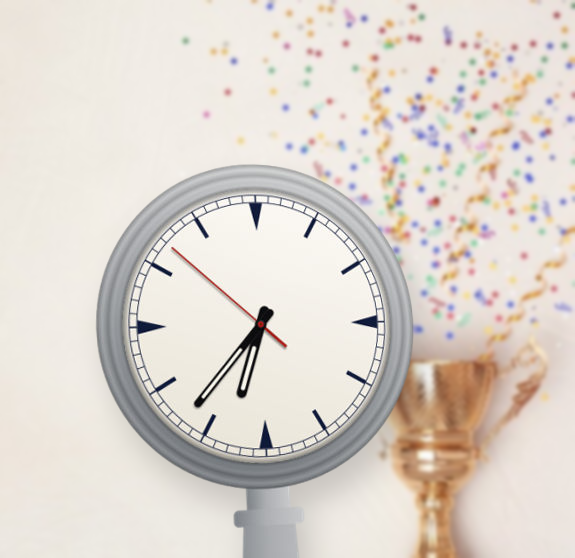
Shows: 6h36m52s
